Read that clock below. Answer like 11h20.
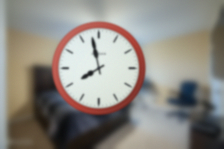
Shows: 7h58
